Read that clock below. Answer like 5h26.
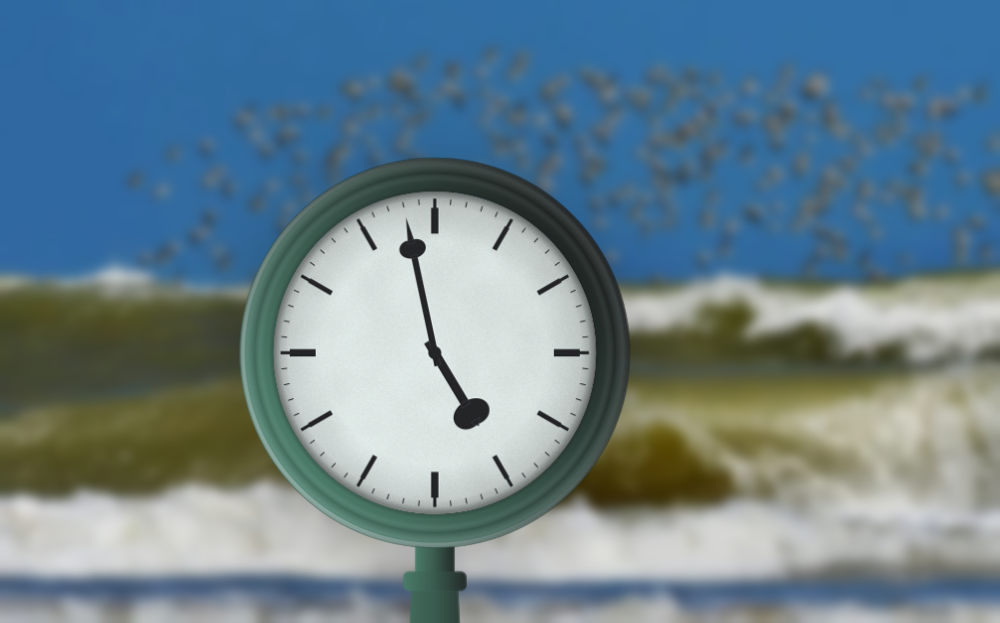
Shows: 4h58
